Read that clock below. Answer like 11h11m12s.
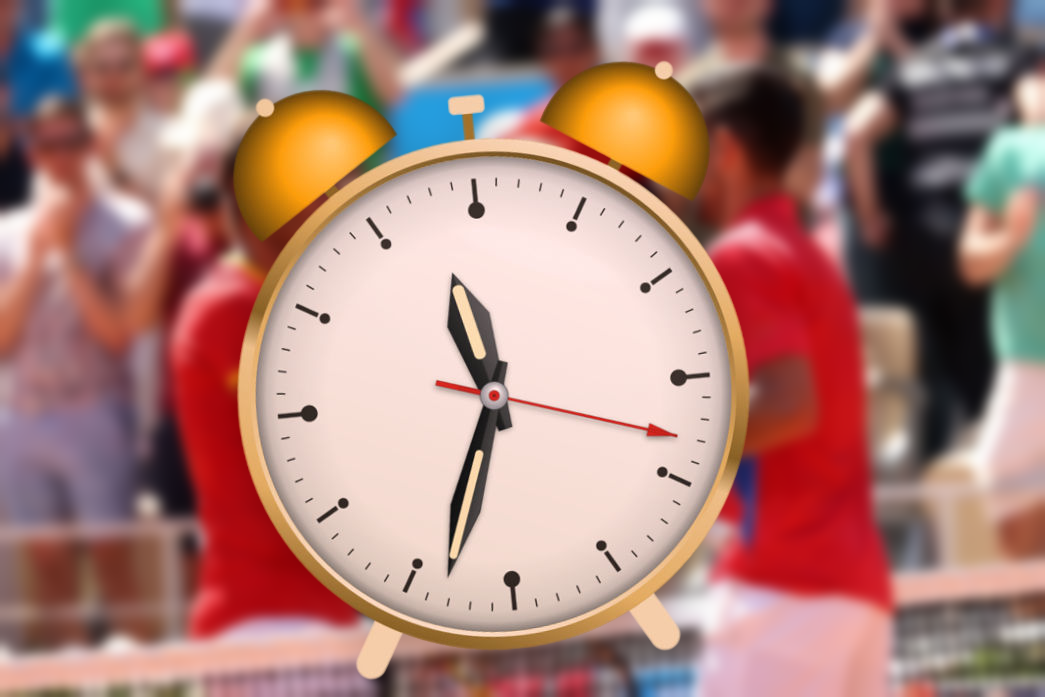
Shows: 11h33m18s
